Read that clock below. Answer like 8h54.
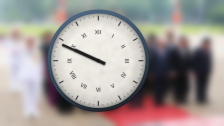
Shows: 9h49
